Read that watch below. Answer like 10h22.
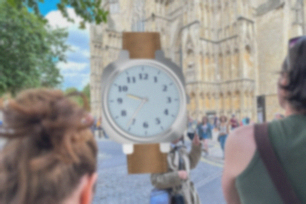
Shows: 9h36
